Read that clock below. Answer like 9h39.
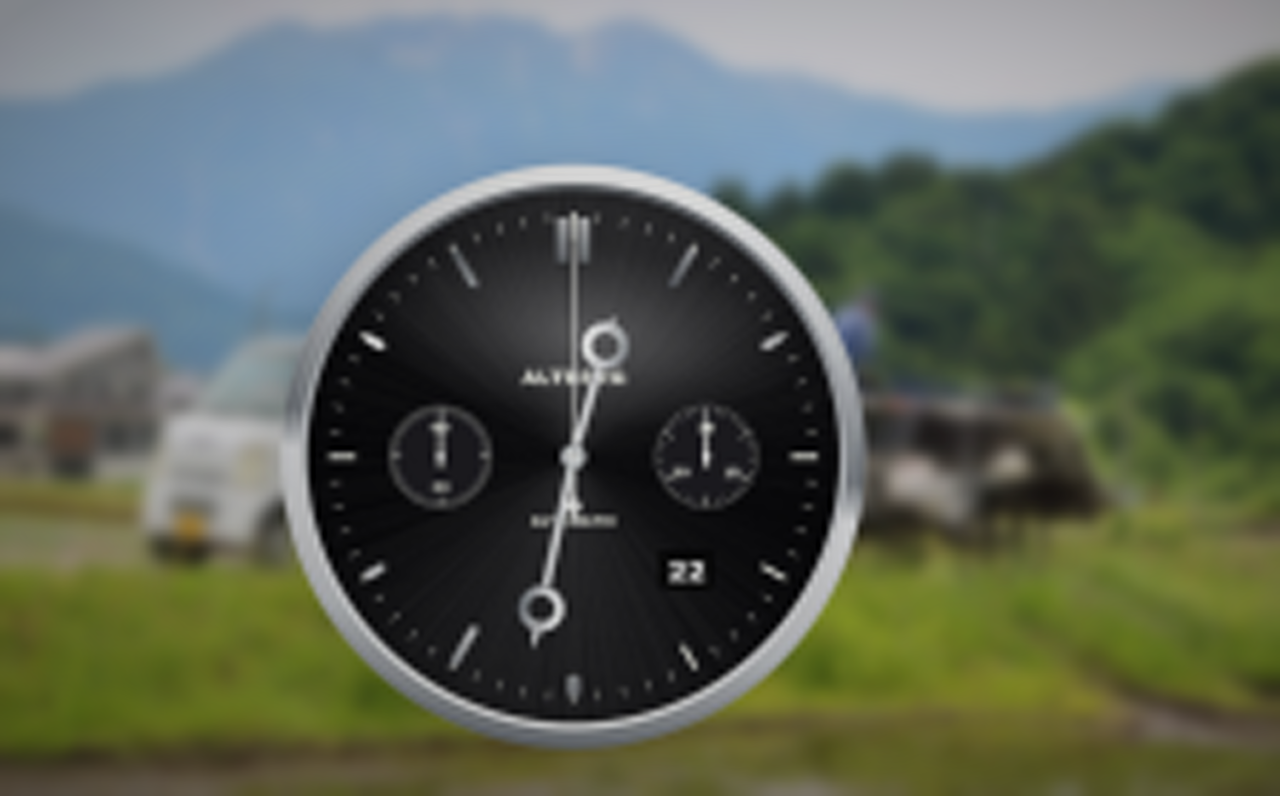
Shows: 12h32
